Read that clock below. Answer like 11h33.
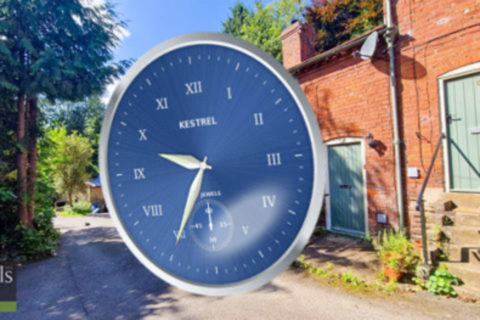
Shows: 9h35
